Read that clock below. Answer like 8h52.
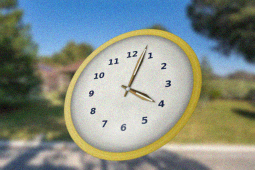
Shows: 4h03
